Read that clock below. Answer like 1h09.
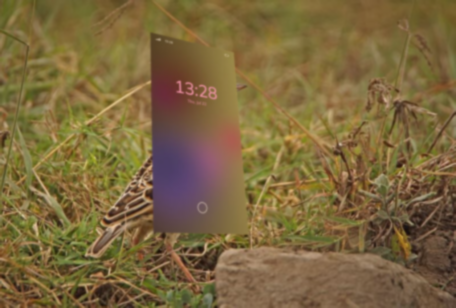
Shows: 13h28
